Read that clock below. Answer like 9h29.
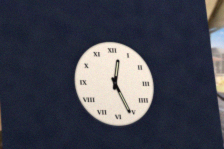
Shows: 12h26
